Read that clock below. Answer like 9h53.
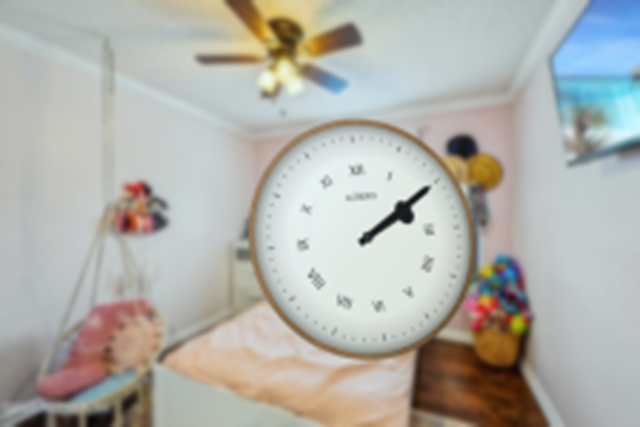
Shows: 2h10
